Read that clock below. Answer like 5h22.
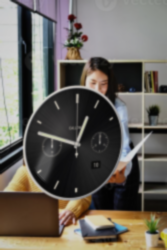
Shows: 12h48
